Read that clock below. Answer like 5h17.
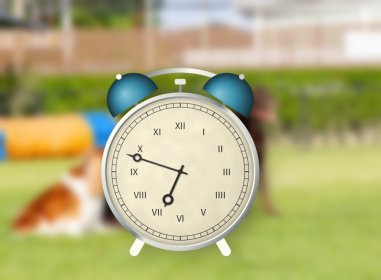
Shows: 6h48
